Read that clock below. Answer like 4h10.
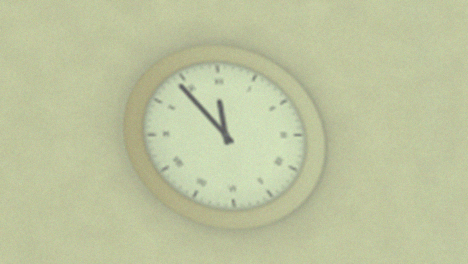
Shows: 11h54
